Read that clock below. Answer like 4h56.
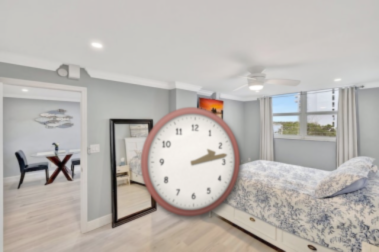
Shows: 2h13
